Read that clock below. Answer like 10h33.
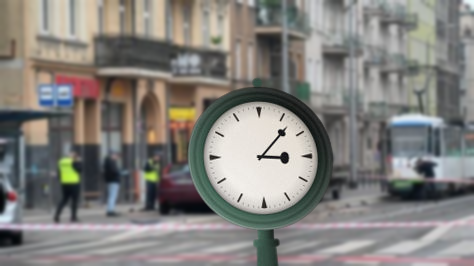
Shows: 3h07
